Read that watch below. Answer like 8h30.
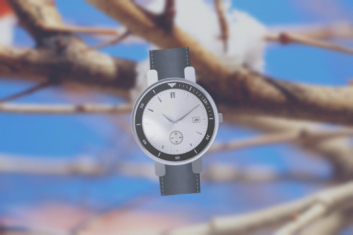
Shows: 10h10
